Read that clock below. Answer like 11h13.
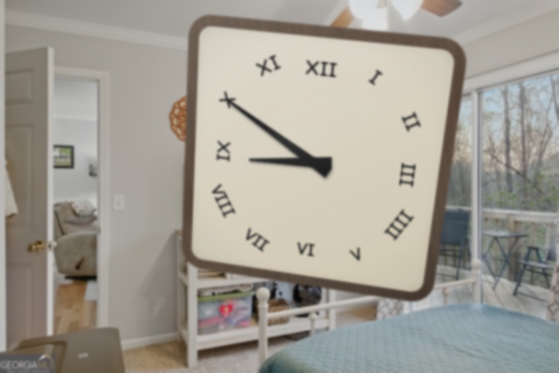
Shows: 8h50
